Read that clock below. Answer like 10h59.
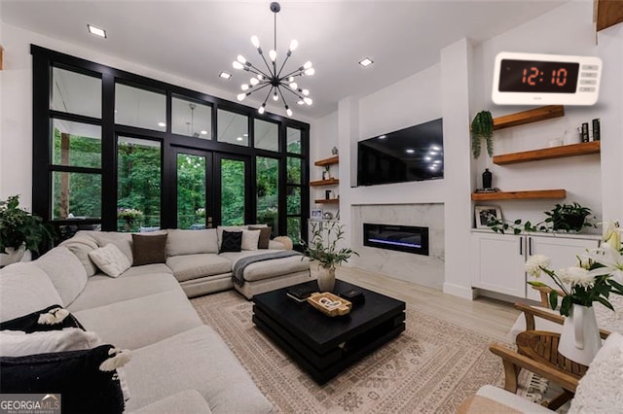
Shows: 12h10
